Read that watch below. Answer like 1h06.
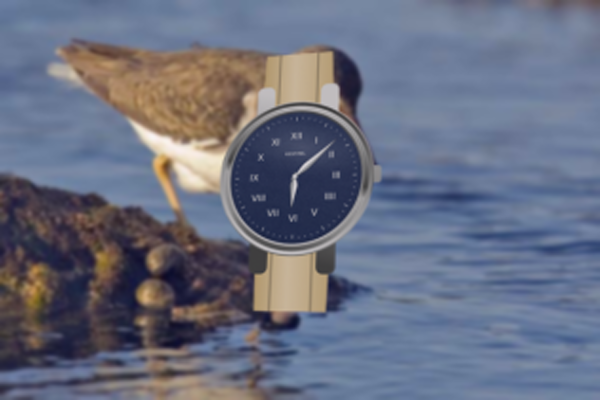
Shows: 6h08
